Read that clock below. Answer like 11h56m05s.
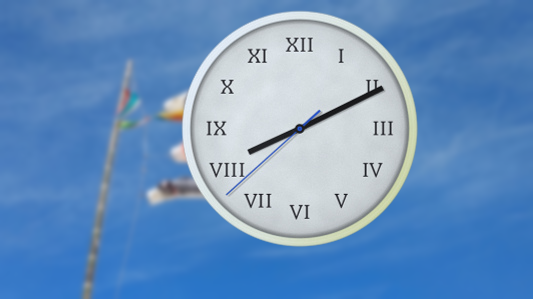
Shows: 8h10m38s
